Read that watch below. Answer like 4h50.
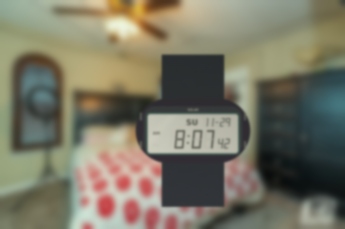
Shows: 8h07
